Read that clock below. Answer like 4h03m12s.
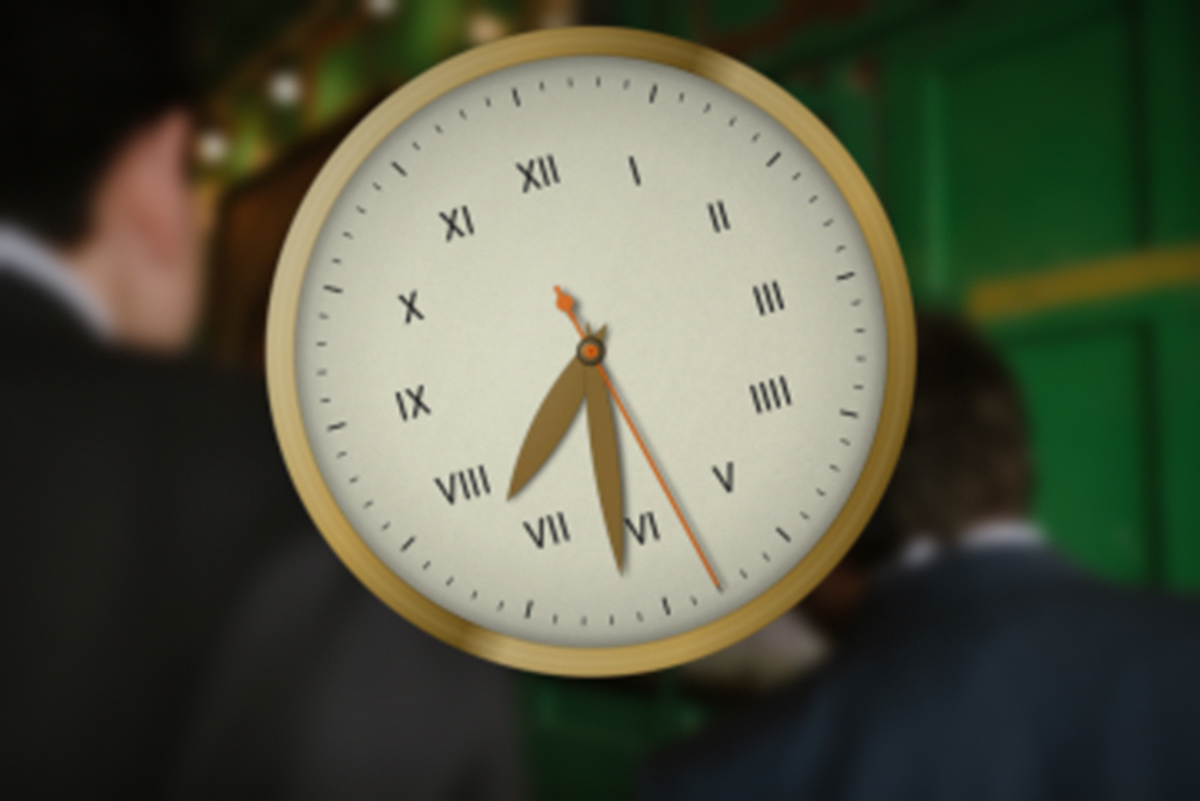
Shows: 7h31m28s
